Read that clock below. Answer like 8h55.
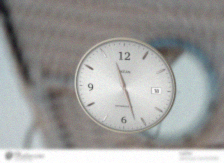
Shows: 11h27
